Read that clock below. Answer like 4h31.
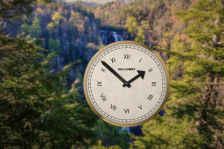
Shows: 1h52
